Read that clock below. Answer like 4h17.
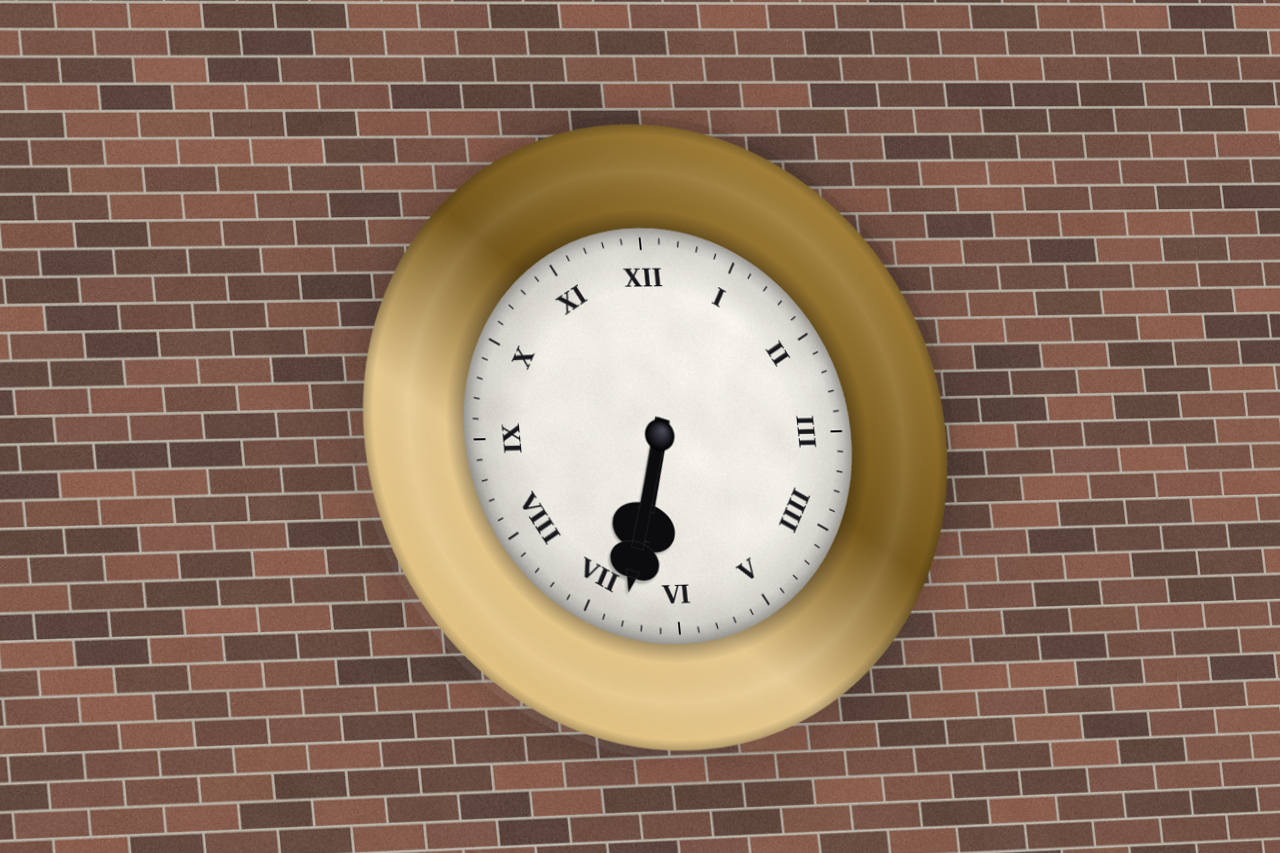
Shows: 6h33
